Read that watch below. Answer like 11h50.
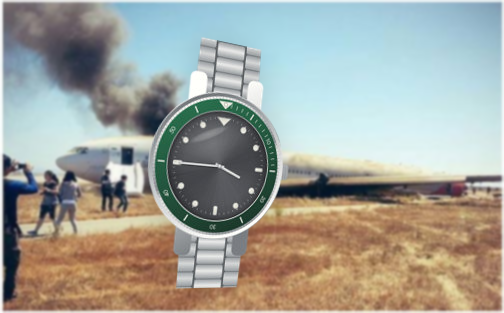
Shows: 3h45
